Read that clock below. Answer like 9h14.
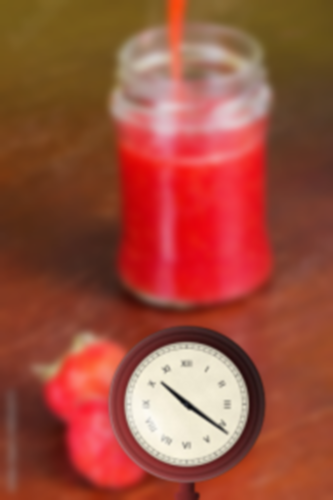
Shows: 10h21
